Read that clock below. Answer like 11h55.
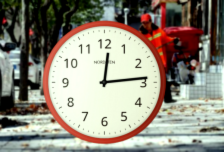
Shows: 12h14
